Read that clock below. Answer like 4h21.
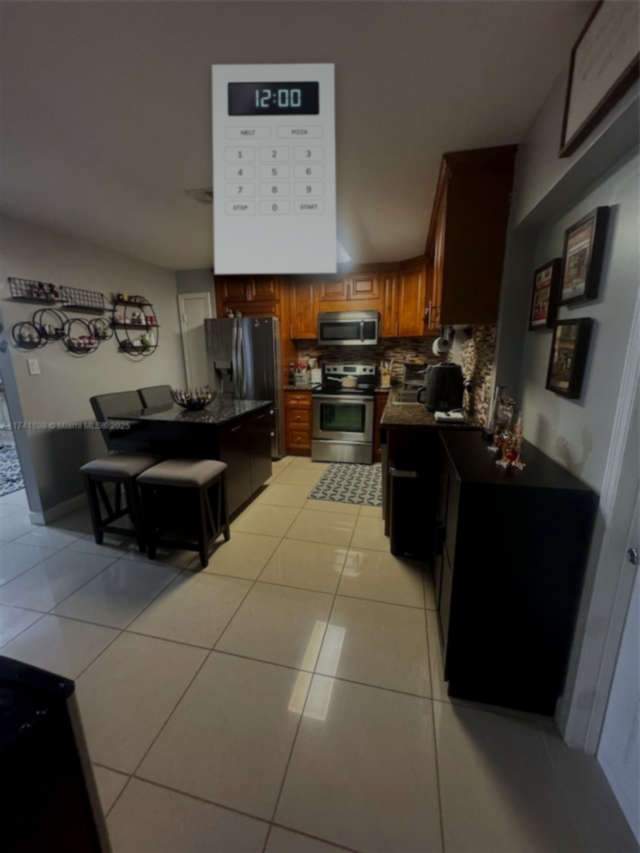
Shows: 12h00
